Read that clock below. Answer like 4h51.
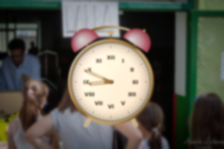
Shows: 8h49
